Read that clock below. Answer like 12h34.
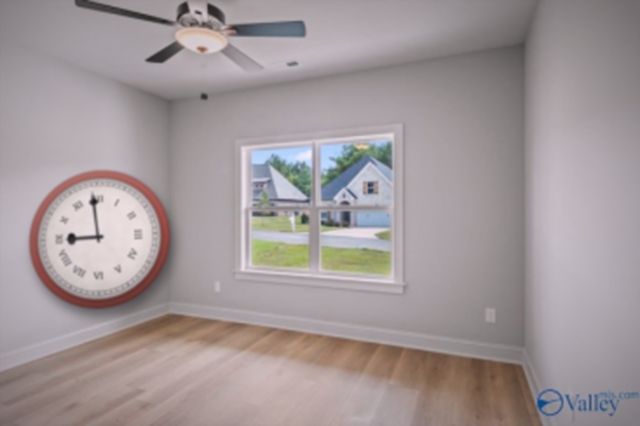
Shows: 8h59
